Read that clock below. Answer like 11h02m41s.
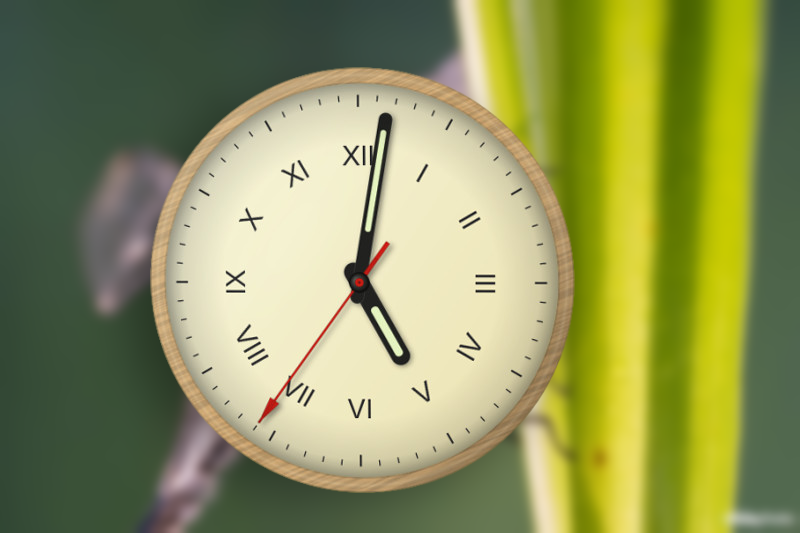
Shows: 5h01m36s
